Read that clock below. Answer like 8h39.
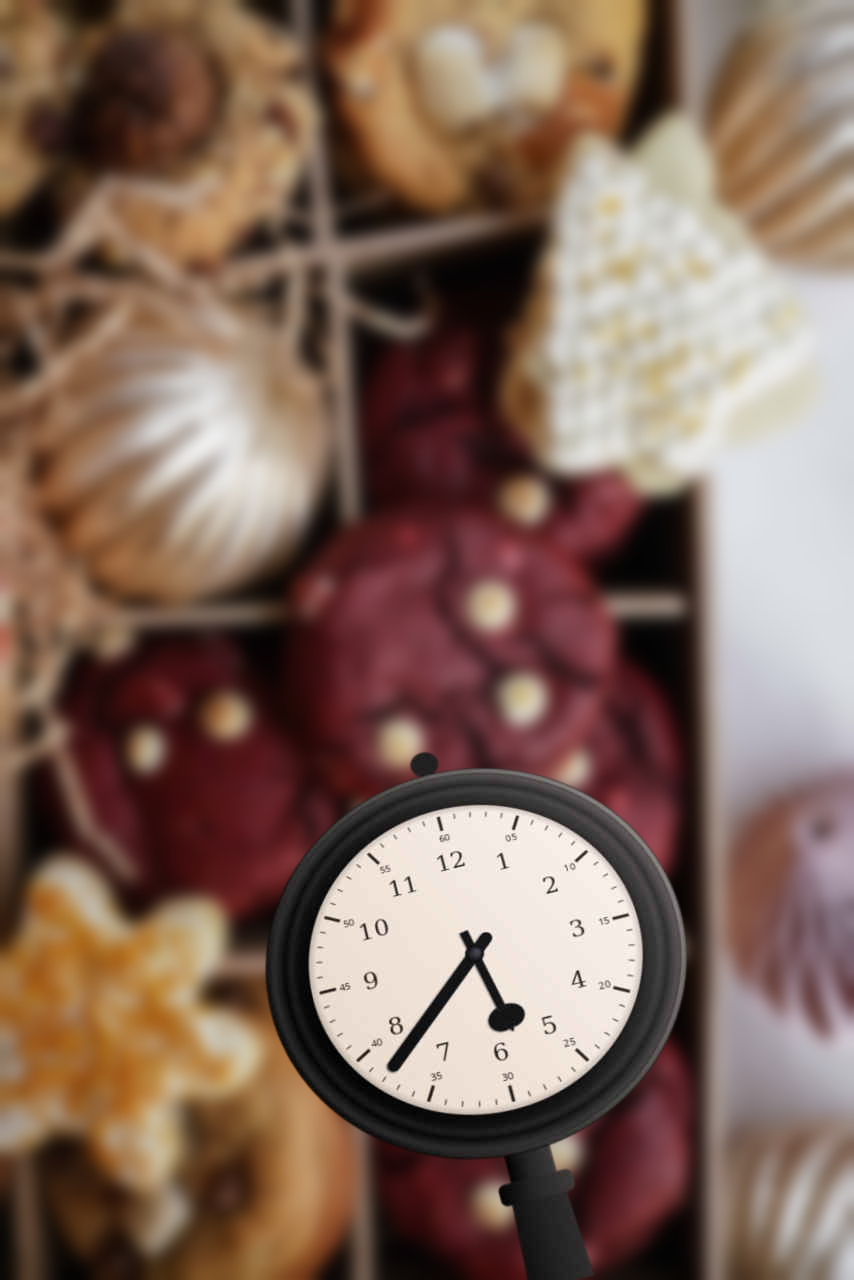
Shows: 5h38
